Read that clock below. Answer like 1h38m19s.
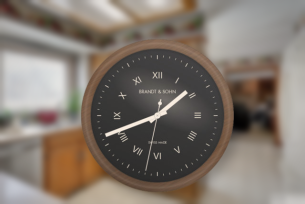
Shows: 1h41m32s
